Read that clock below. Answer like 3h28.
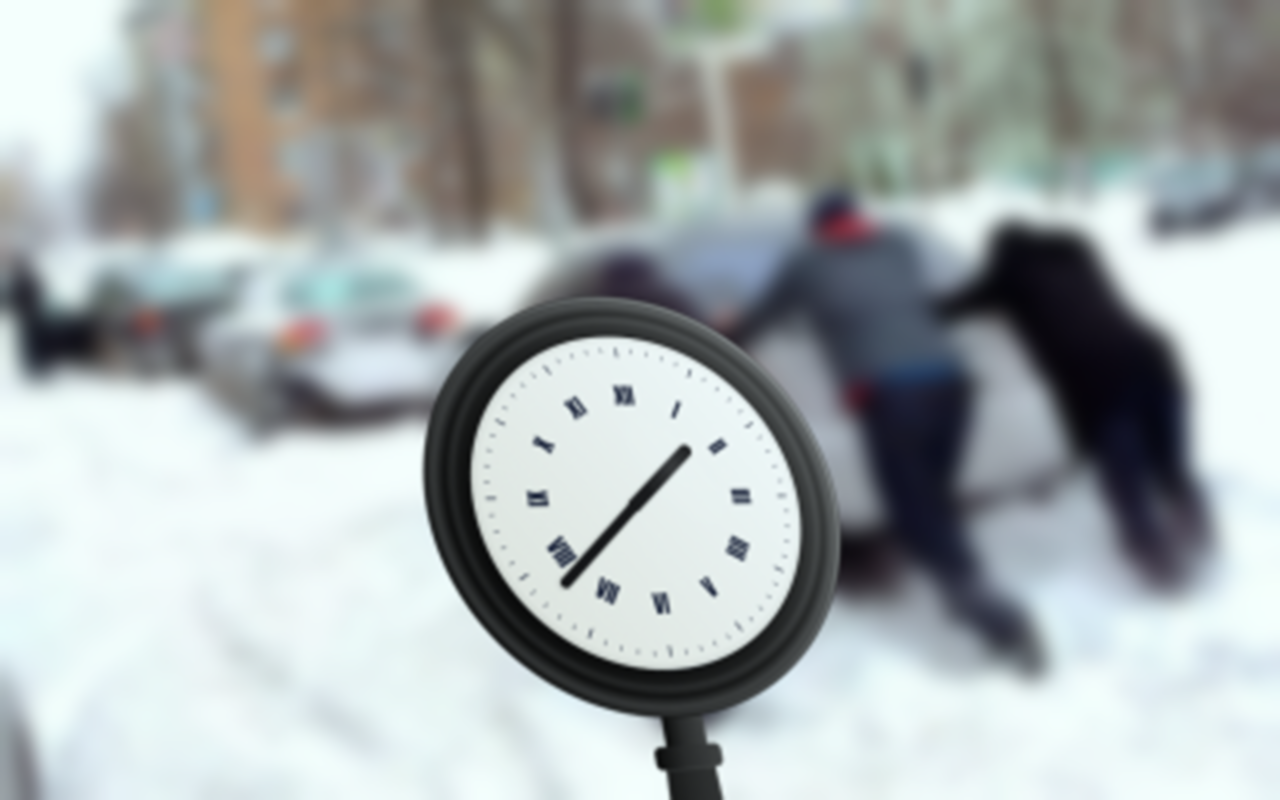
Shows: 1h38
